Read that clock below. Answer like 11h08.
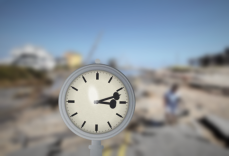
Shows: 3h12
